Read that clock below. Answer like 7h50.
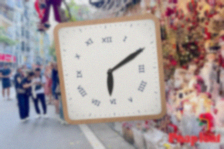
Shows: 6h10
